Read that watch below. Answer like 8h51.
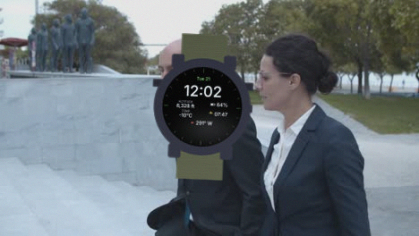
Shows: 12h02
